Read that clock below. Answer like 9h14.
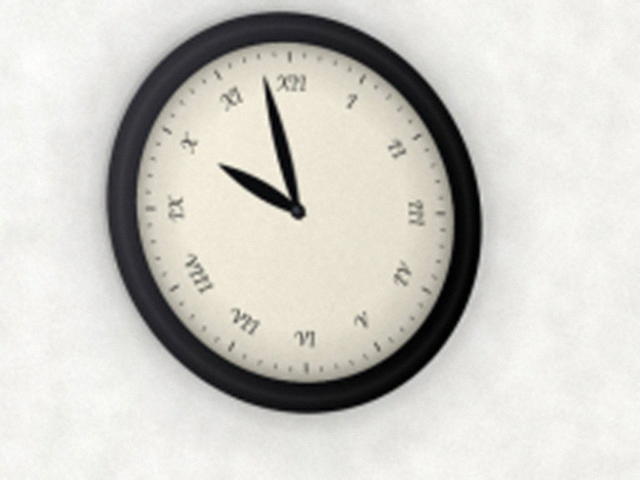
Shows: 9h58
